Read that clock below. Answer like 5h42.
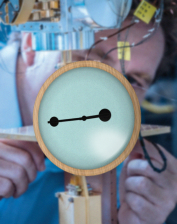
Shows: 2h44
